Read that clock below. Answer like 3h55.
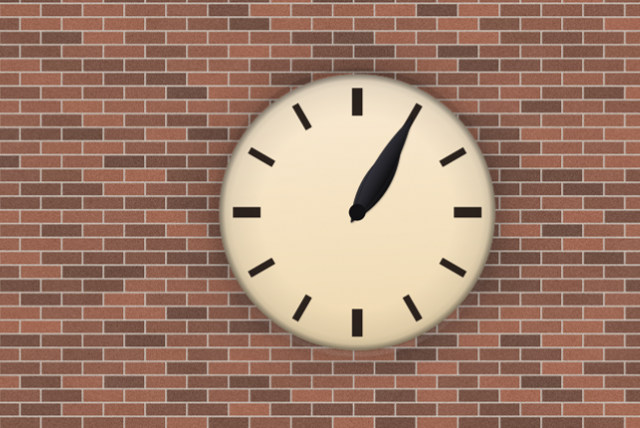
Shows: 1h05
